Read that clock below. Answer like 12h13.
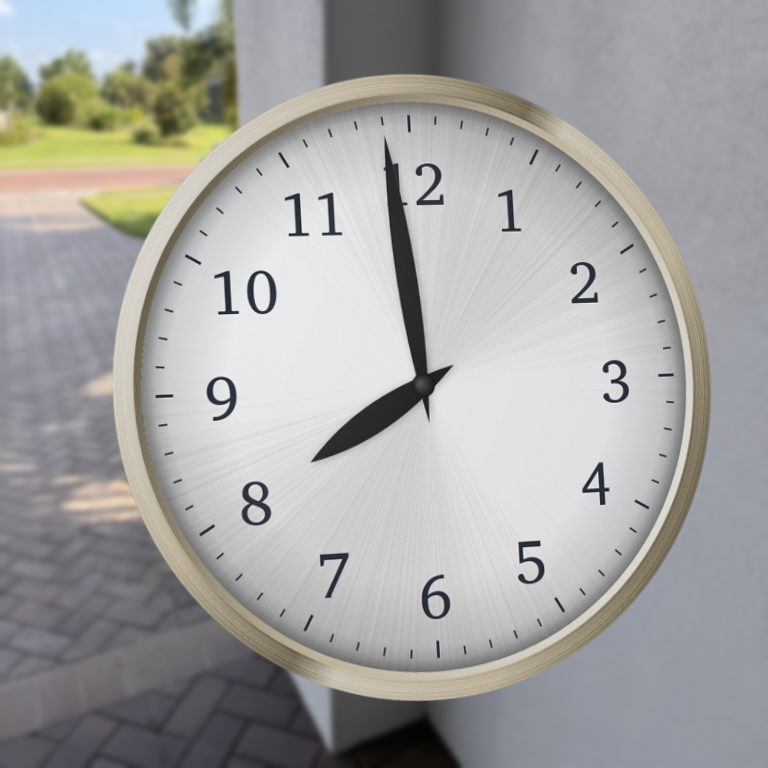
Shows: 7h59
